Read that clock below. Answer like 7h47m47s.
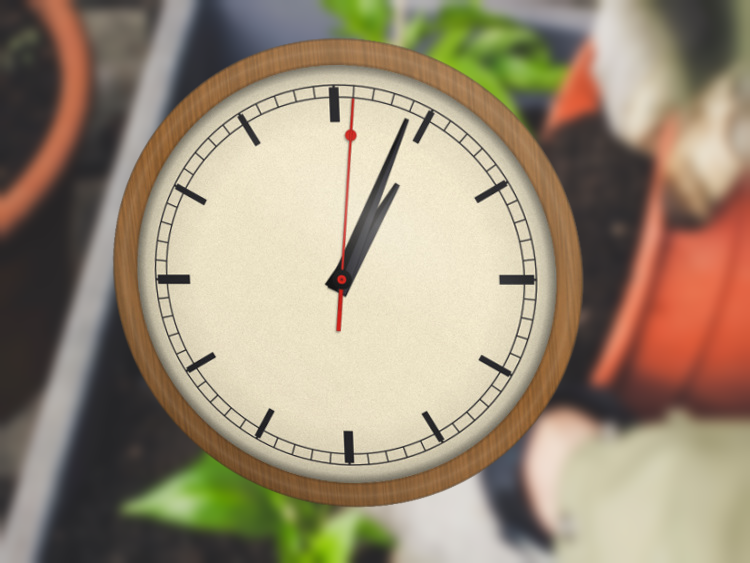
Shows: 1h04m01s
